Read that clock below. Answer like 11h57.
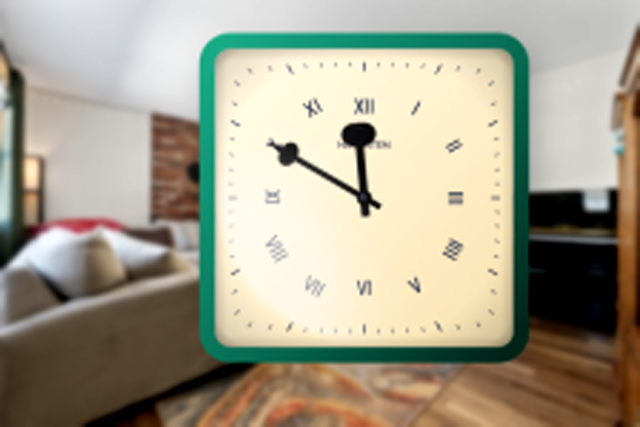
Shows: 11h50
